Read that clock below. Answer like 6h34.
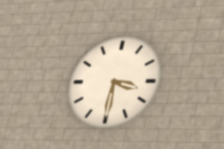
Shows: 3h30
